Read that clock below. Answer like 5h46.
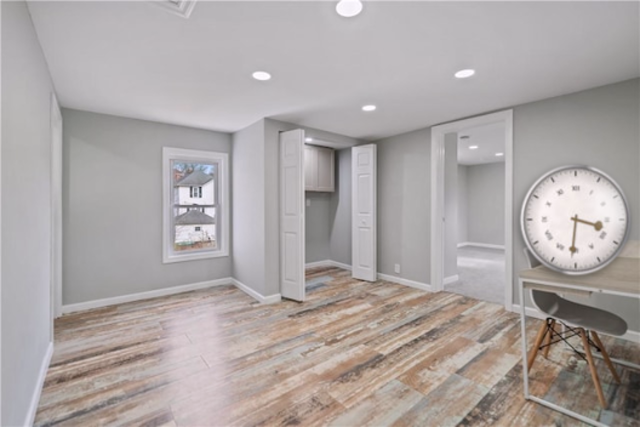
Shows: 3h31
